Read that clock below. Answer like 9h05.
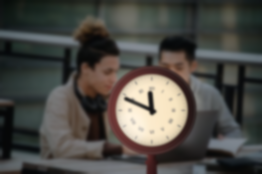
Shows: 11h49
